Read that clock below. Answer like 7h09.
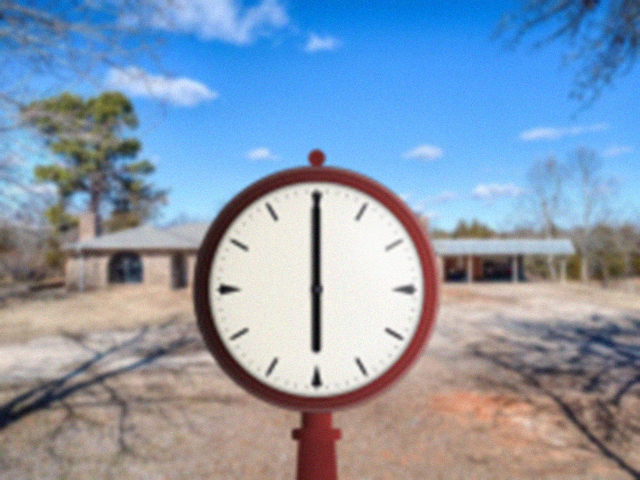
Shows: 6h00
